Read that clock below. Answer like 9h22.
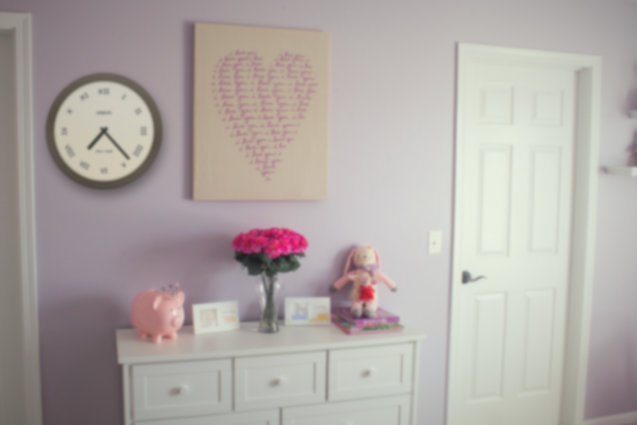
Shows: 7h23
